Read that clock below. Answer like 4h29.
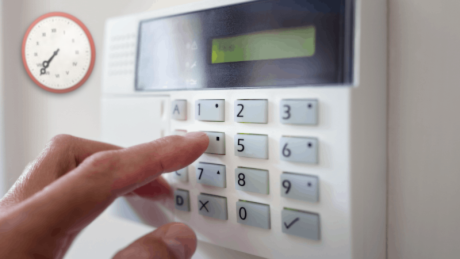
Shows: 7h37
